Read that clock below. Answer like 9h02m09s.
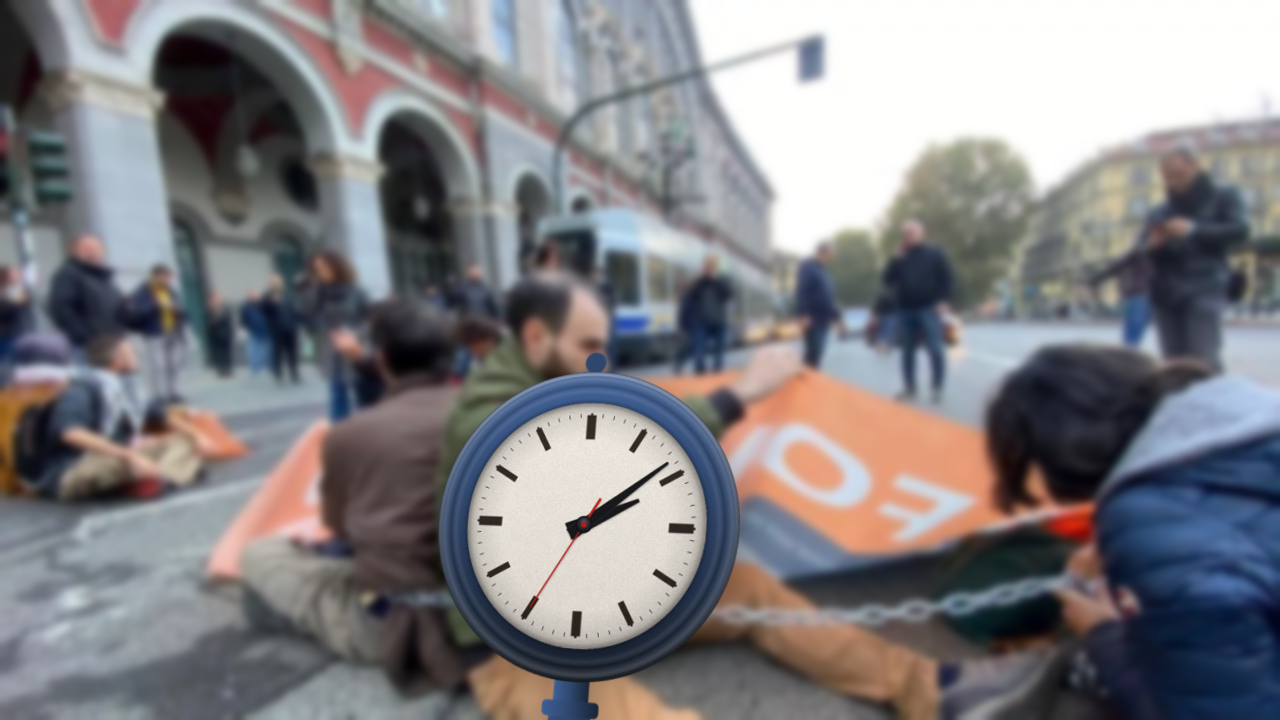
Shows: 2h08m35s
